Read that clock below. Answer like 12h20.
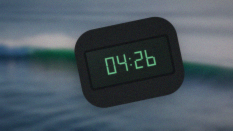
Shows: 4h26
